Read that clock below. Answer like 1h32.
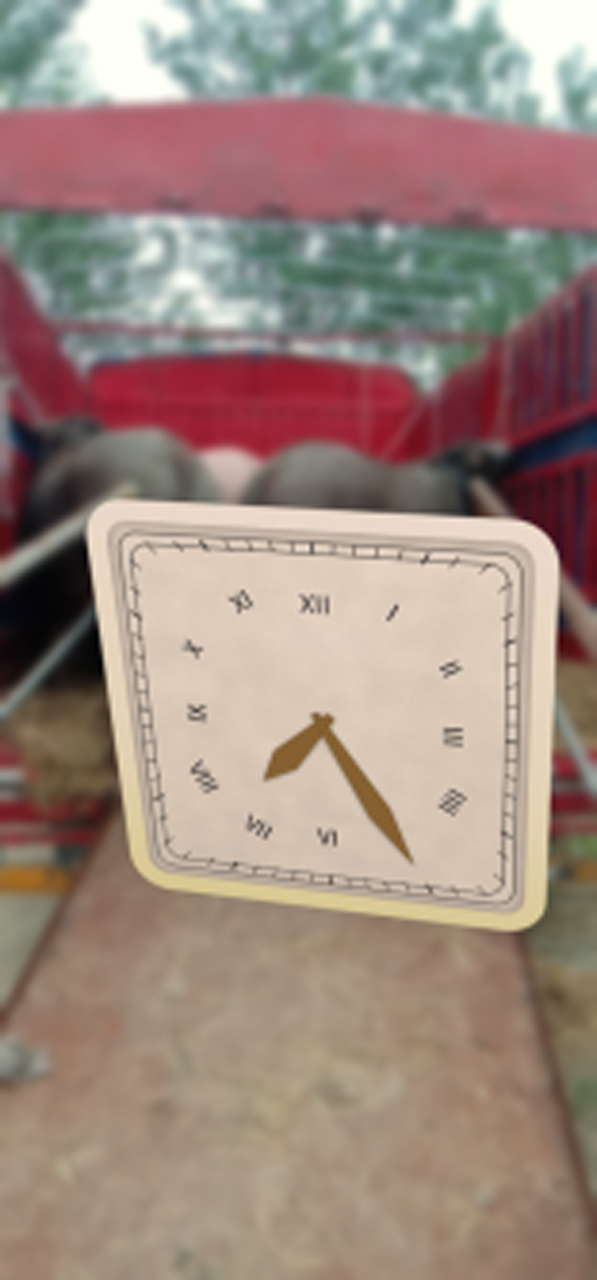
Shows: 7h25
